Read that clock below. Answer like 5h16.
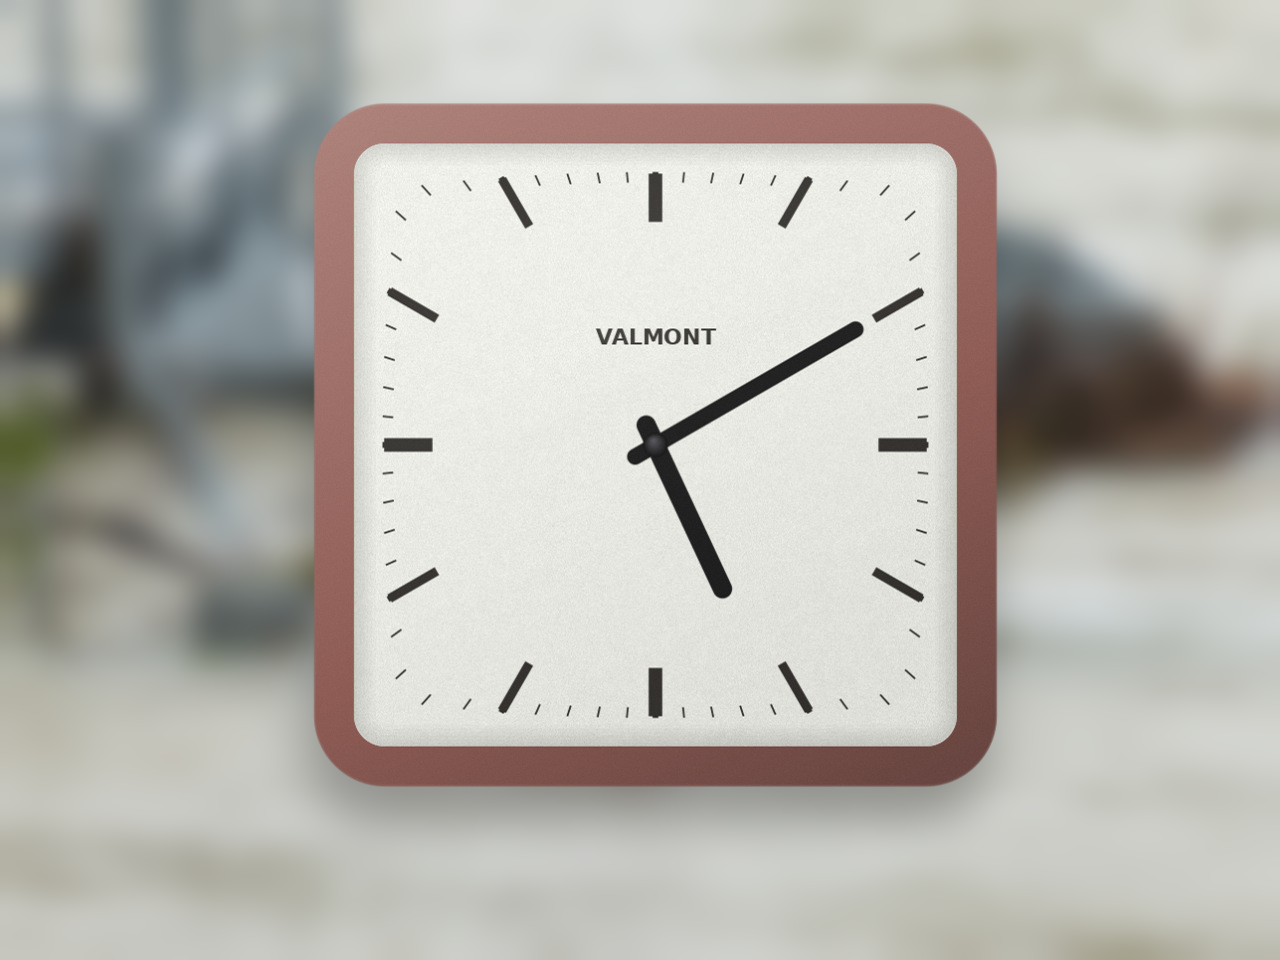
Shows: 5h10
